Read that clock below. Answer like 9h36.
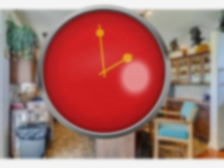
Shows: 1h59
